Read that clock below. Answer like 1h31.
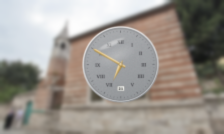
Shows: 6h50
